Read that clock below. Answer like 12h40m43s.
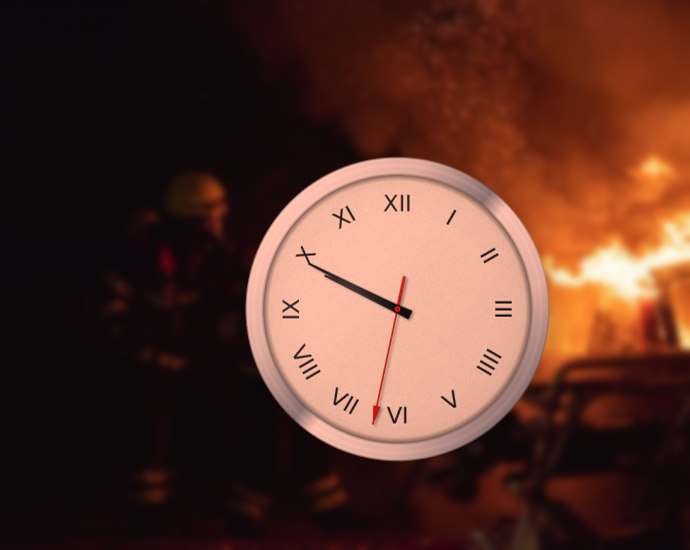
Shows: 9h49m32s
